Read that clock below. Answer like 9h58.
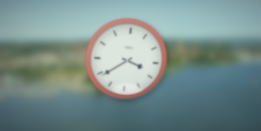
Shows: 3h39
